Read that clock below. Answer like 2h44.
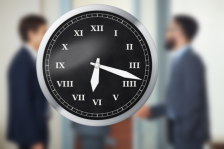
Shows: 6h18
